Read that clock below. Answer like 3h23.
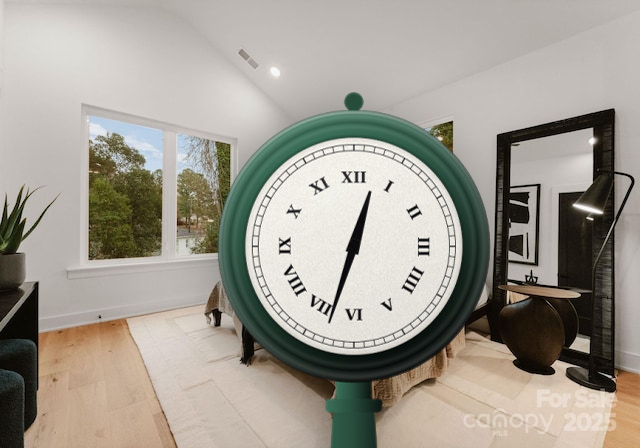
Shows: 12h33
